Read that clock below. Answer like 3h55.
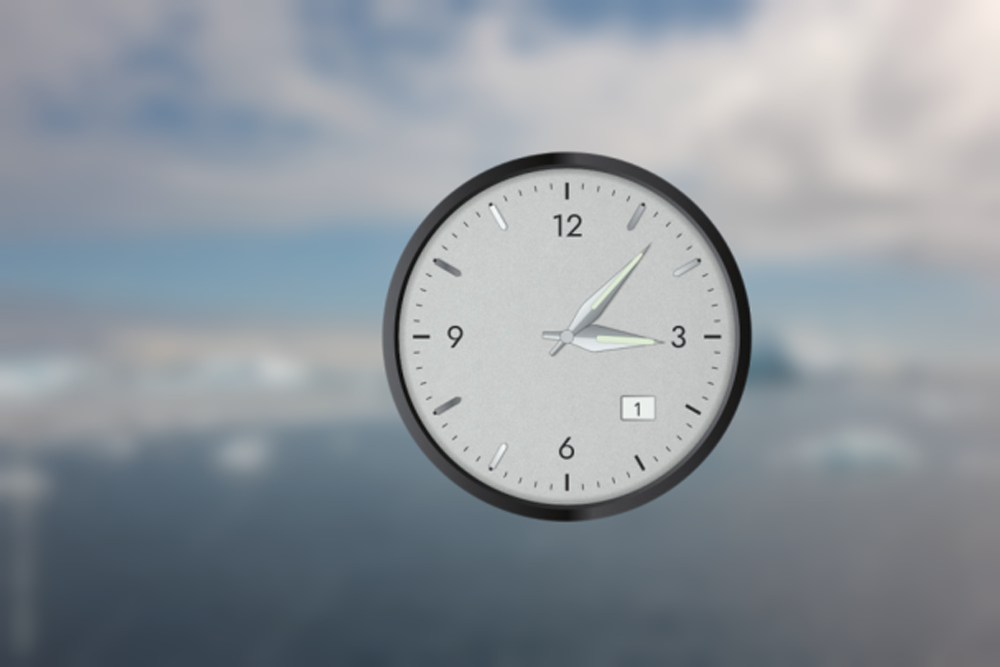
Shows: 3h07
